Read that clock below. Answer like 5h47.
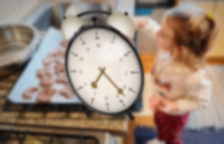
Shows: 7h23
